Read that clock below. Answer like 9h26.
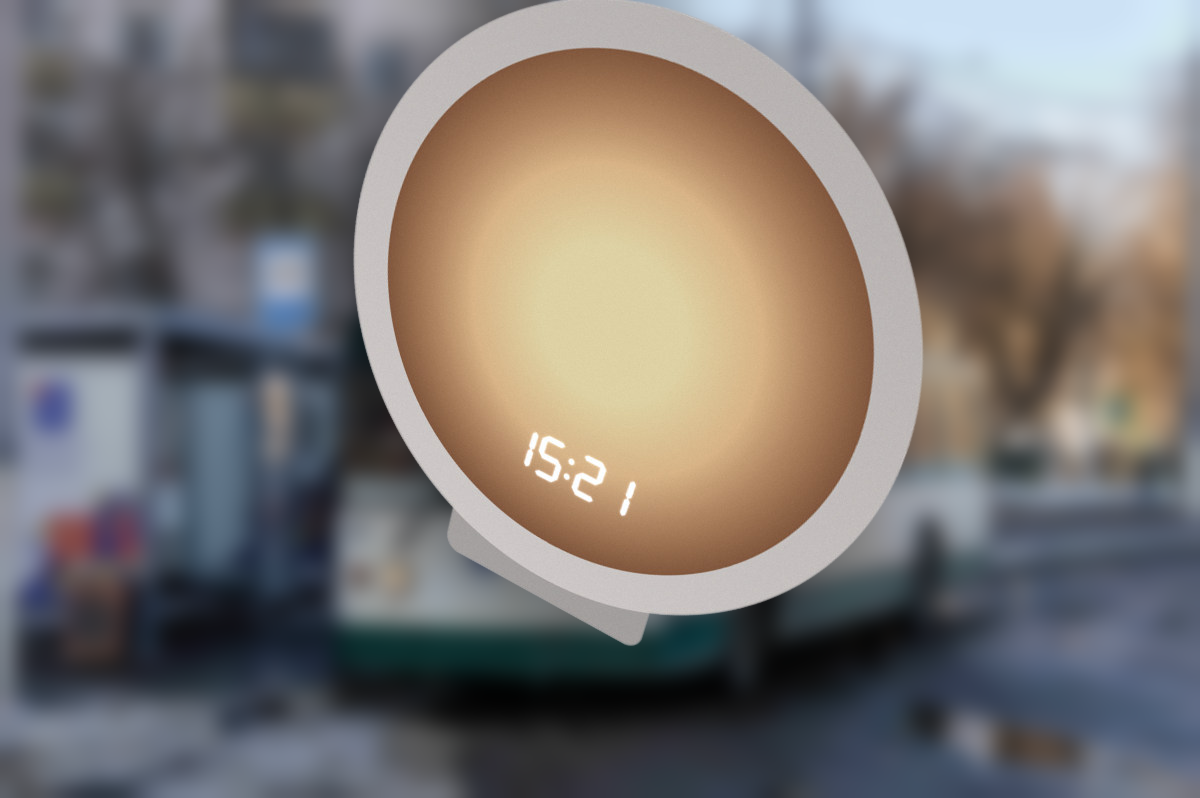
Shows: 15h21
